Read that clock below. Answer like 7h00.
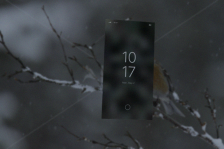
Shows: 10h17
